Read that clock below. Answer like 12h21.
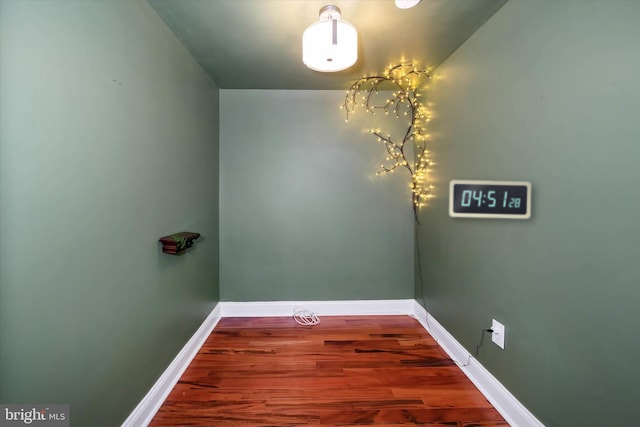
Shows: 4h51
